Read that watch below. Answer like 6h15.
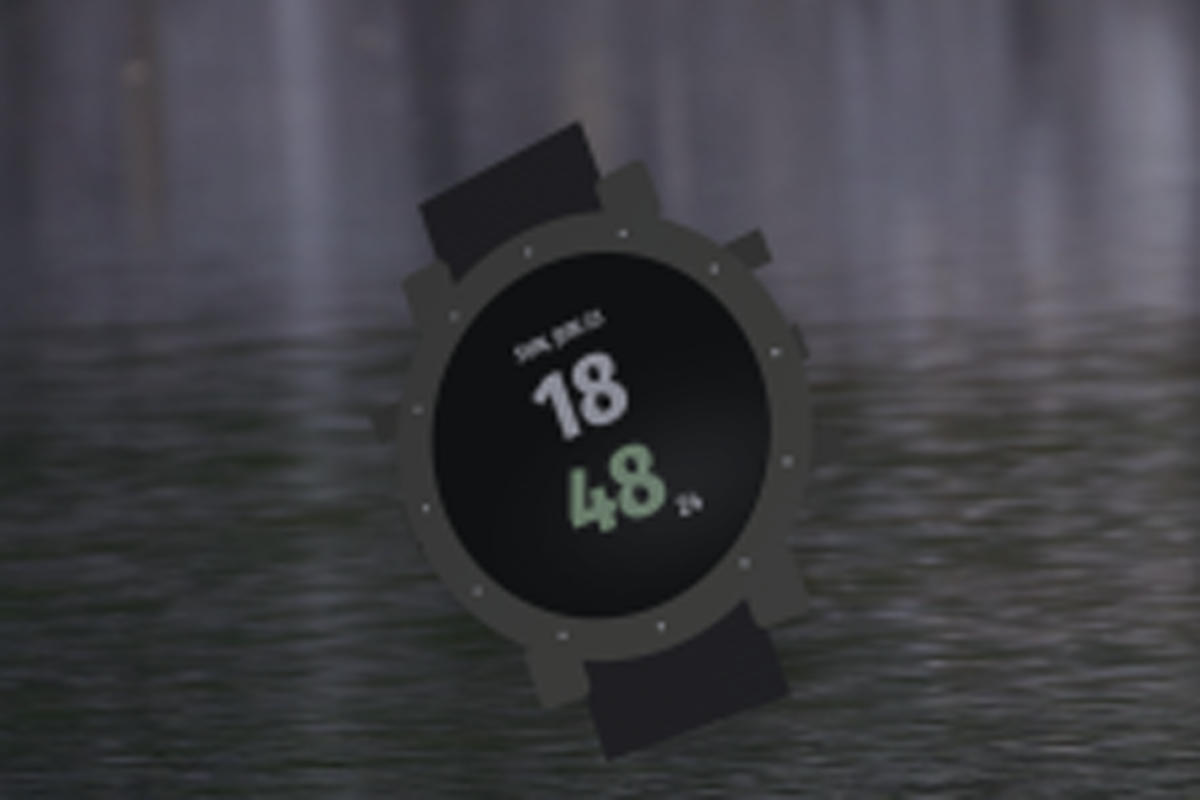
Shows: 18h48
